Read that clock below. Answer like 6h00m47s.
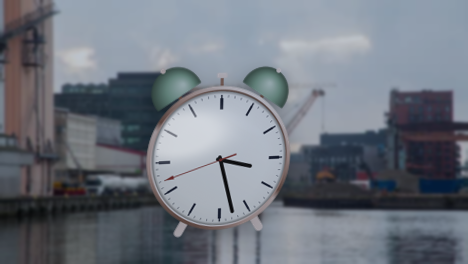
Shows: 3h27m42s
